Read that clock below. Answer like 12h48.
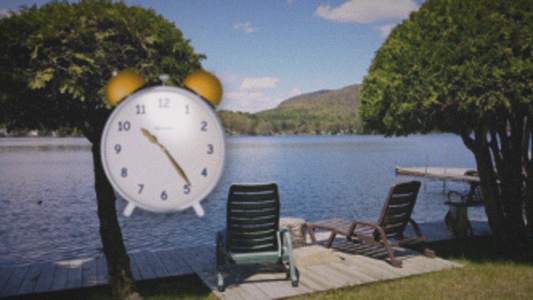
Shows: 10h24
